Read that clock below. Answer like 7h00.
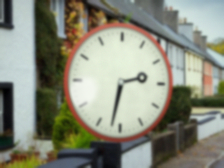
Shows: 2h32
